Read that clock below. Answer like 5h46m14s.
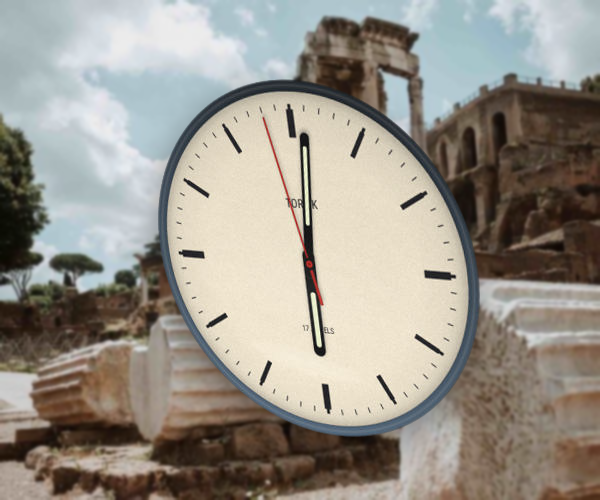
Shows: 6h00m58s
